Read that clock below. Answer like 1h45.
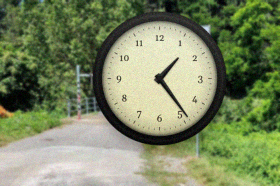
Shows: 1h24
